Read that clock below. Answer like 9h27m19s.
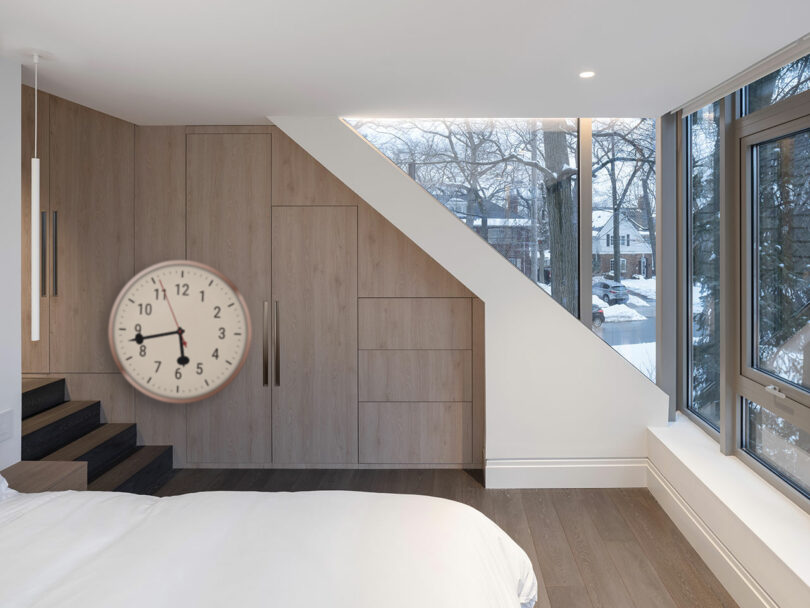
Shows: 5h42m56s
